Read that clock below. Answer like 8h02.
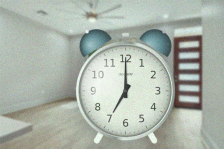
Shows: 7h00
